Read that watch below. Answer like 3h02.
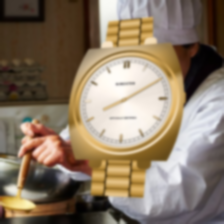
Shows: 8h10
